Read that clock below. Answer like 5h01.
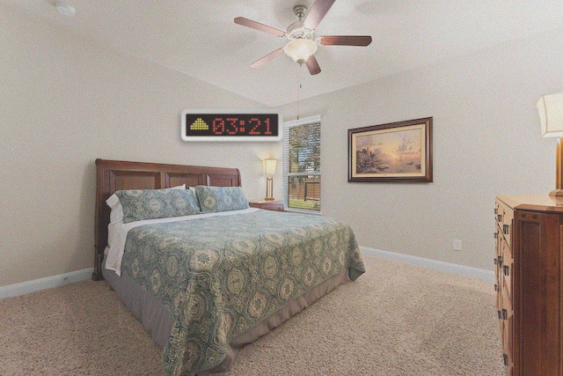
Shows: 3h21
